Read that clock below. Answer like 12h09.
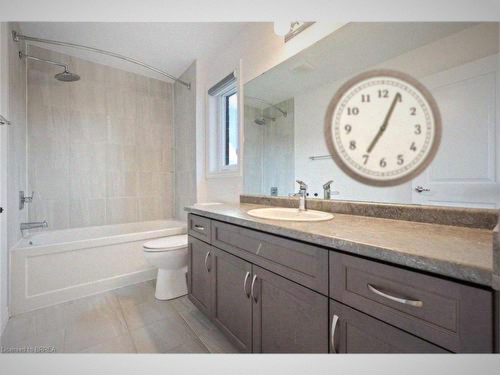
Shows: 7h04
